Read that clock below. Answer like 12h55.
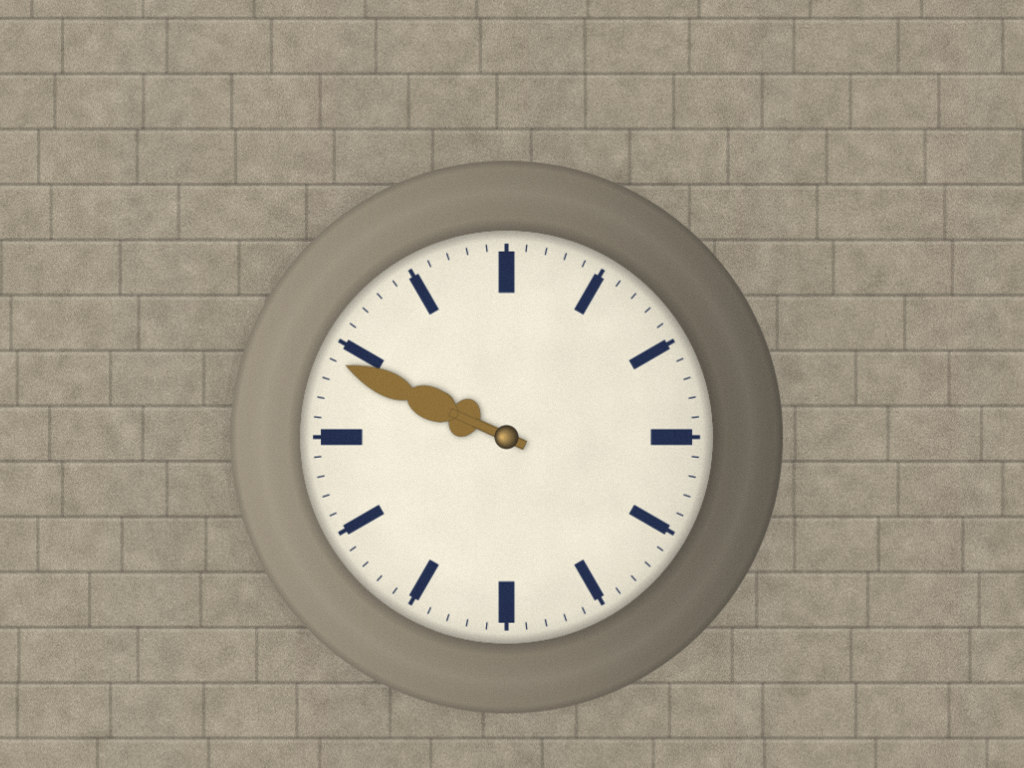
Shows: 9h49
